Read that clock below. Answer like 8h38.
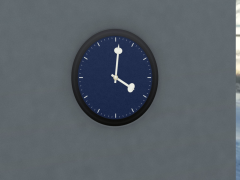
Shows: 4h01
